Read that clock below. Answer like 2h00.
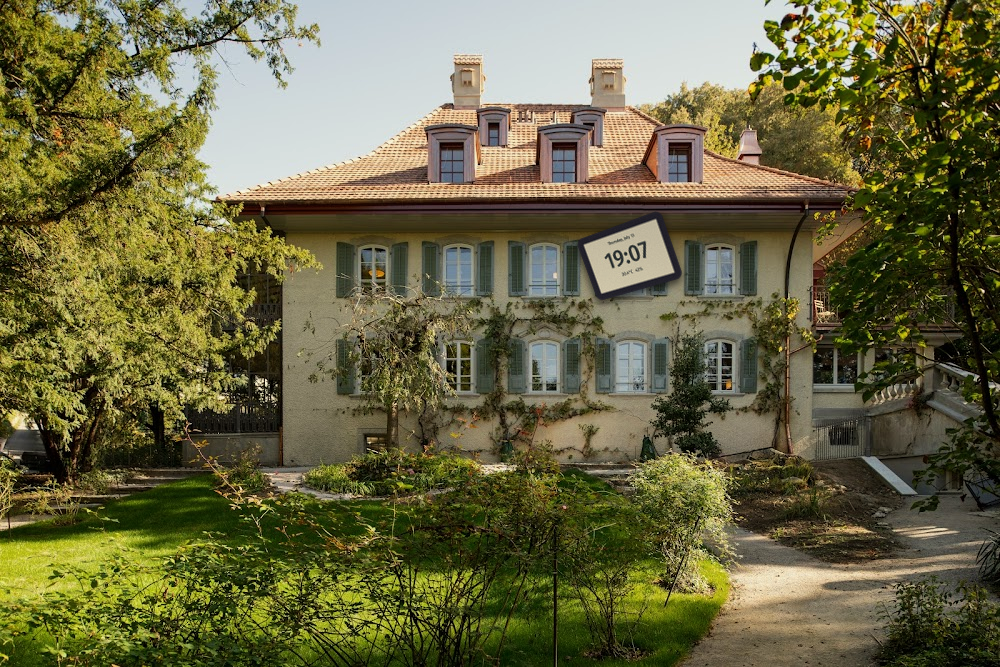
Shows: 19h07
